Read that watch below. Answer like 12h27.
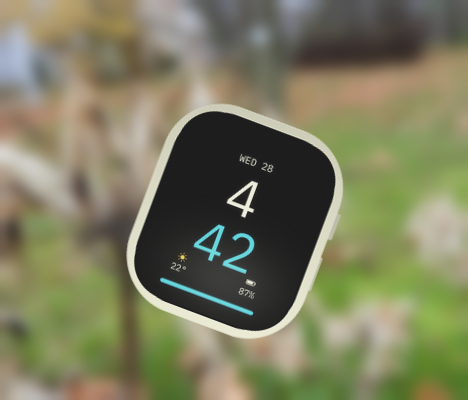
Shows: 4h42
